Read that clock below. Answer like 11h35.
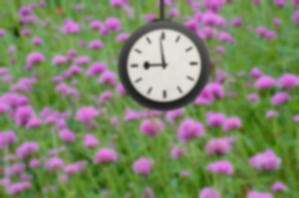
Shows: 8h59
